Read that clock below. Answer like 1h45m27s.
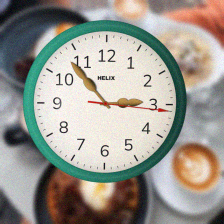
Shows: 2h53m16s
